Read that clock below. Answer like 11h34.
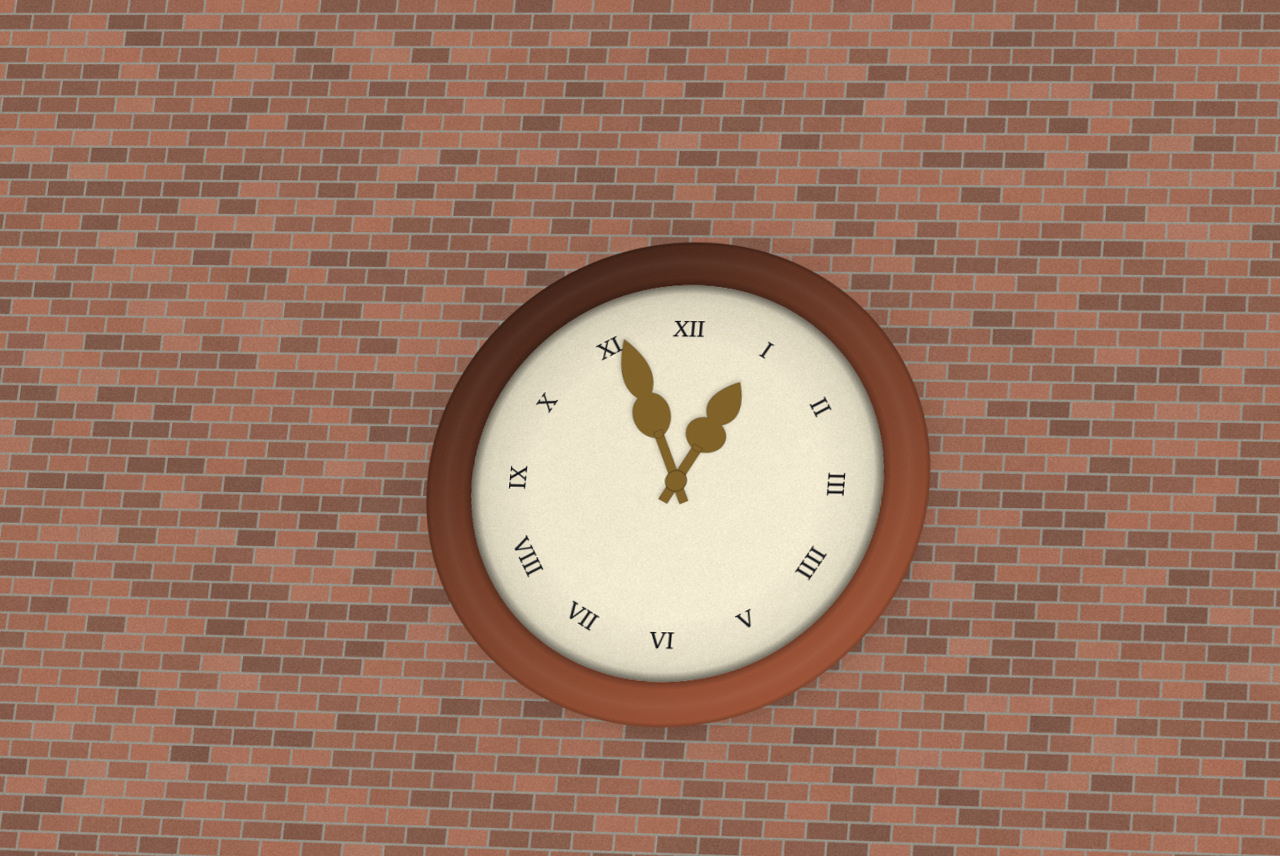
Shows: 12h56
